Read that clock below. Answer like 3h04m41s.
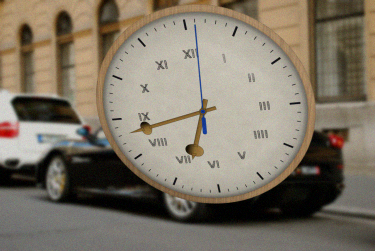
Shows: 6h43m01s
